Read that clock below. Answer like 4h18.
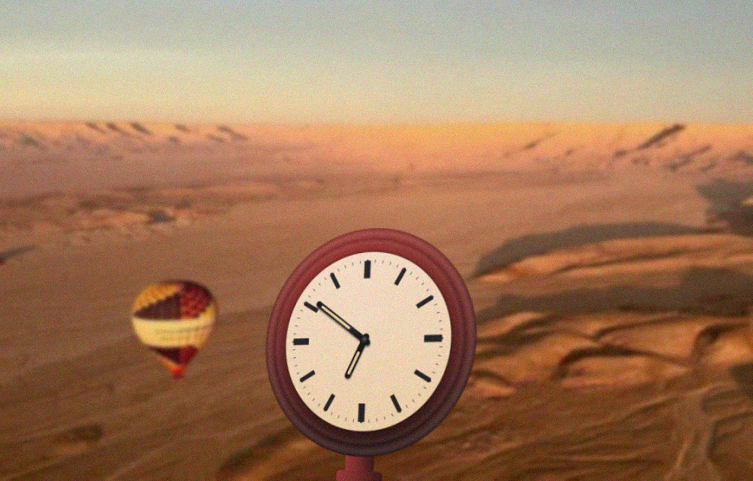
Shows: 6h51
